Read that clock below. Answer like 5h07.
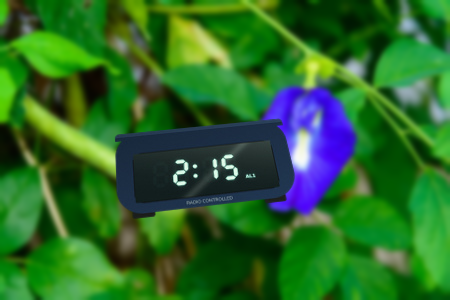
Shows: 2h15
